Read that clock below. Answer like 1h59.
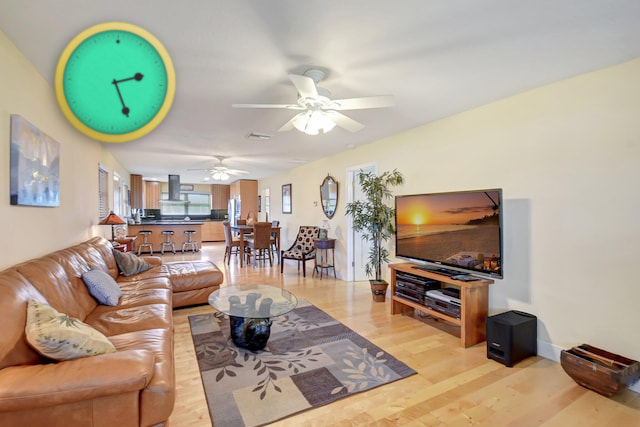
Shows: 2h26
